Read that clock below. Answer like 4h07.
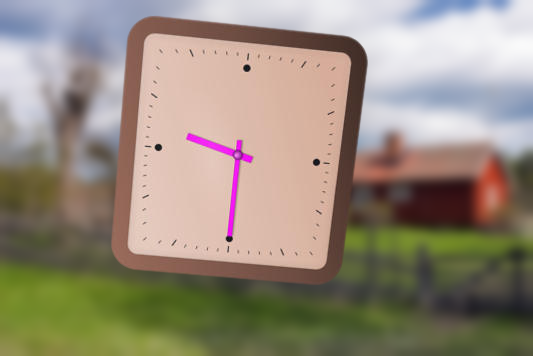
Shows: 9h30
